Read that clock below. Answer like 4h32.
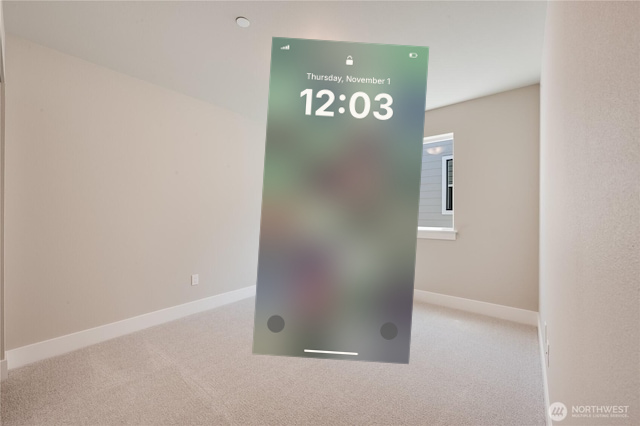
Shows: 12h03
